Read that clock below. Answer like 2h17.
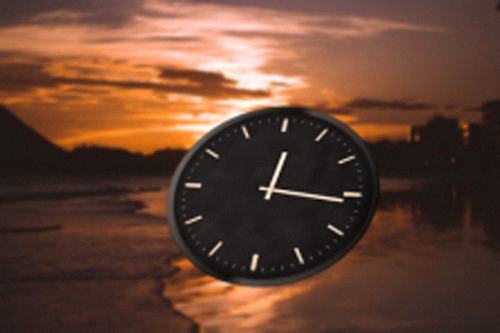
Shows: 12h16
